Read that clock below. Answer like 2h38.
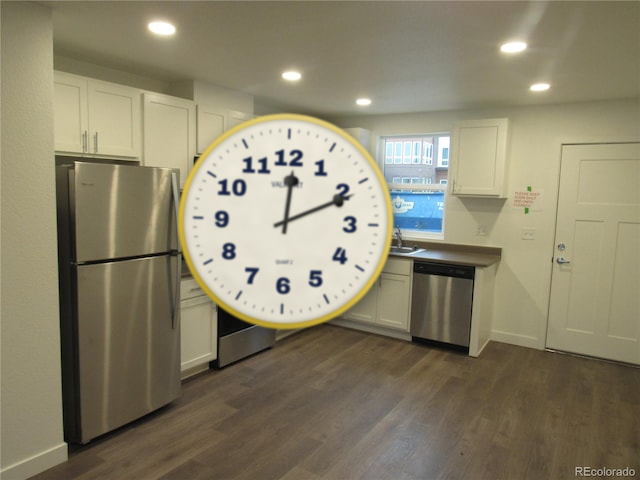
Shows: 12h11
